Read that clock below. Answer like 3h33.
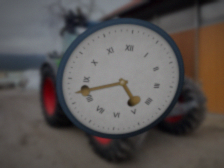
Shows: 4h42
